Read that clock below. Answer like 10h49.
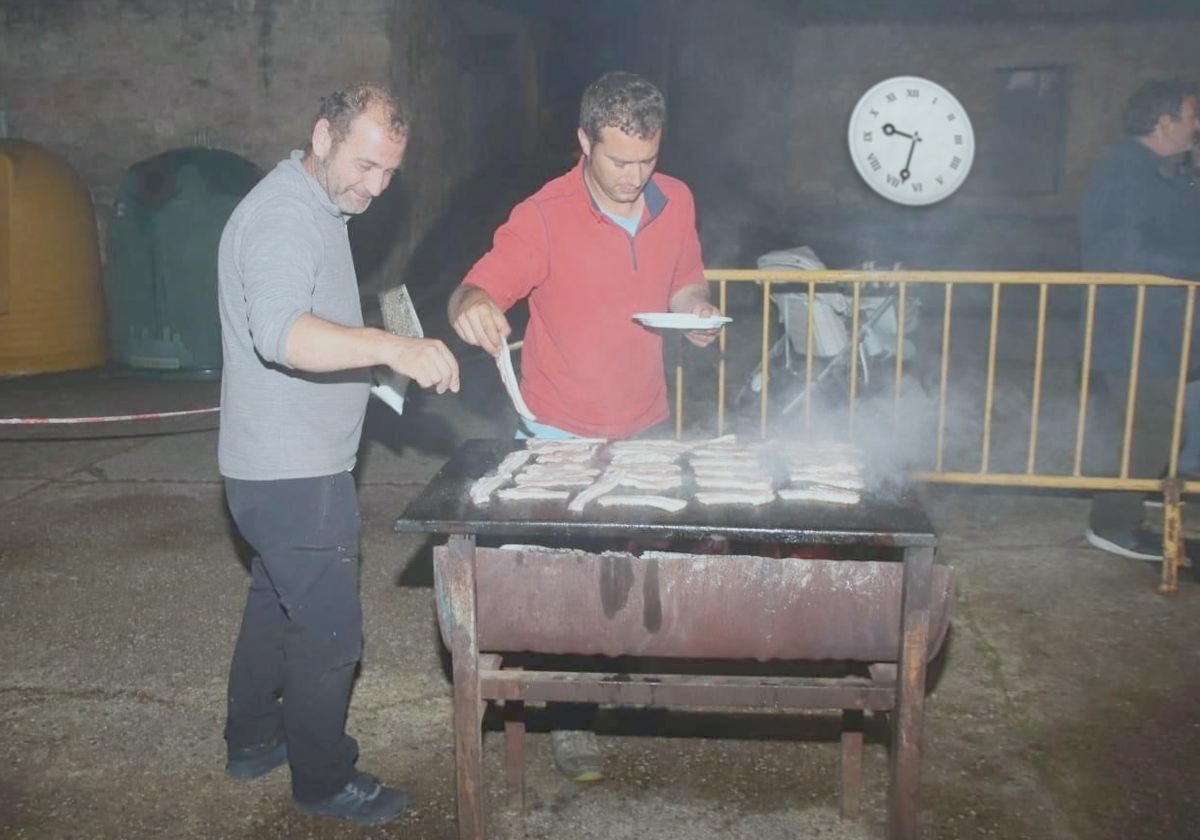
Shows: 9h33
